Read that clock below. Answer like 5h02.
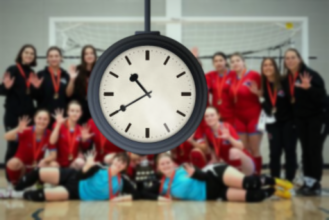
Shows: 10h40
